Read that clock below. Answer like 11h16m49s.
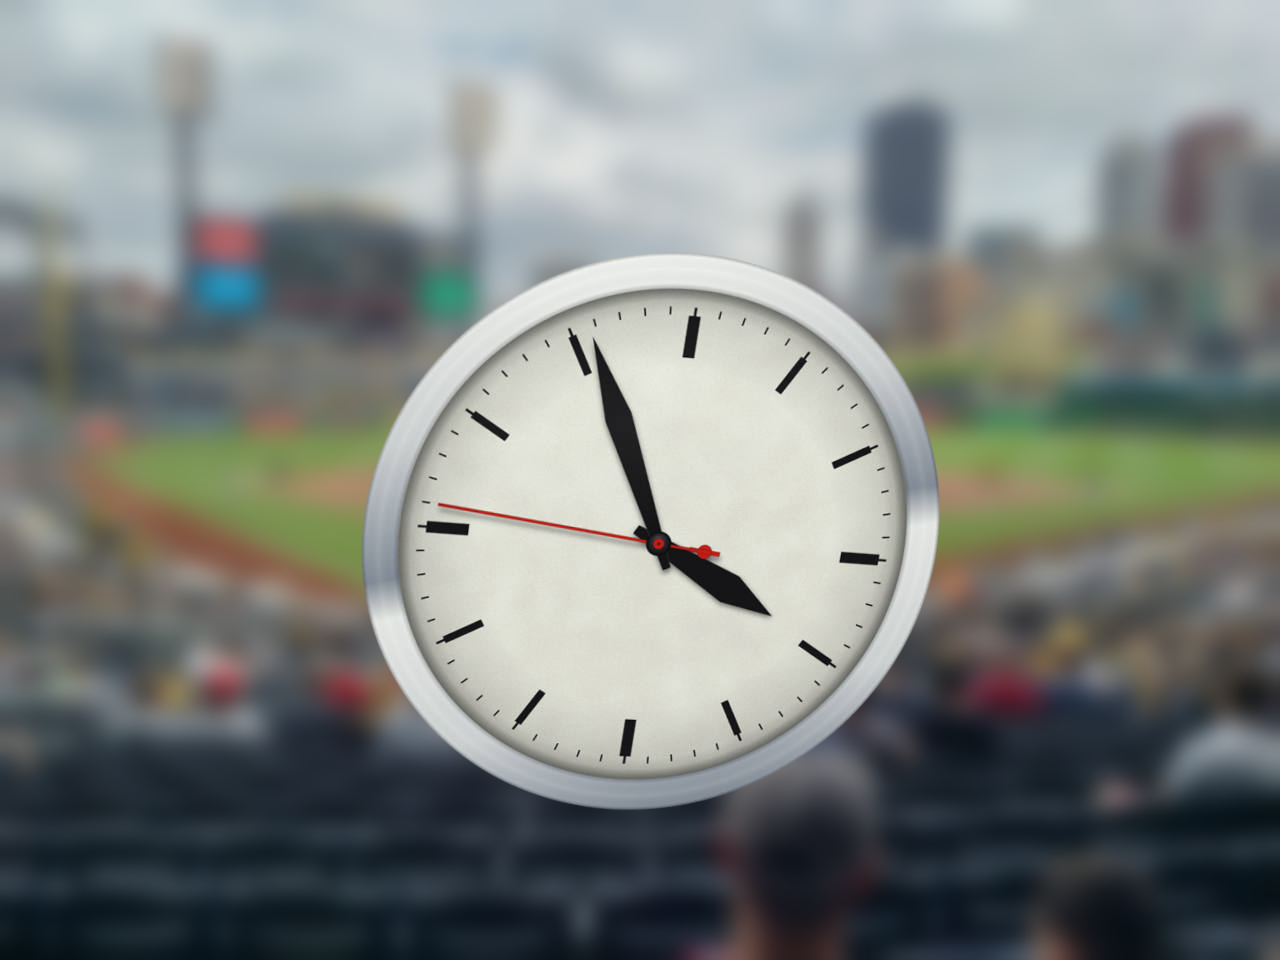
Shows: 3h55m46s
